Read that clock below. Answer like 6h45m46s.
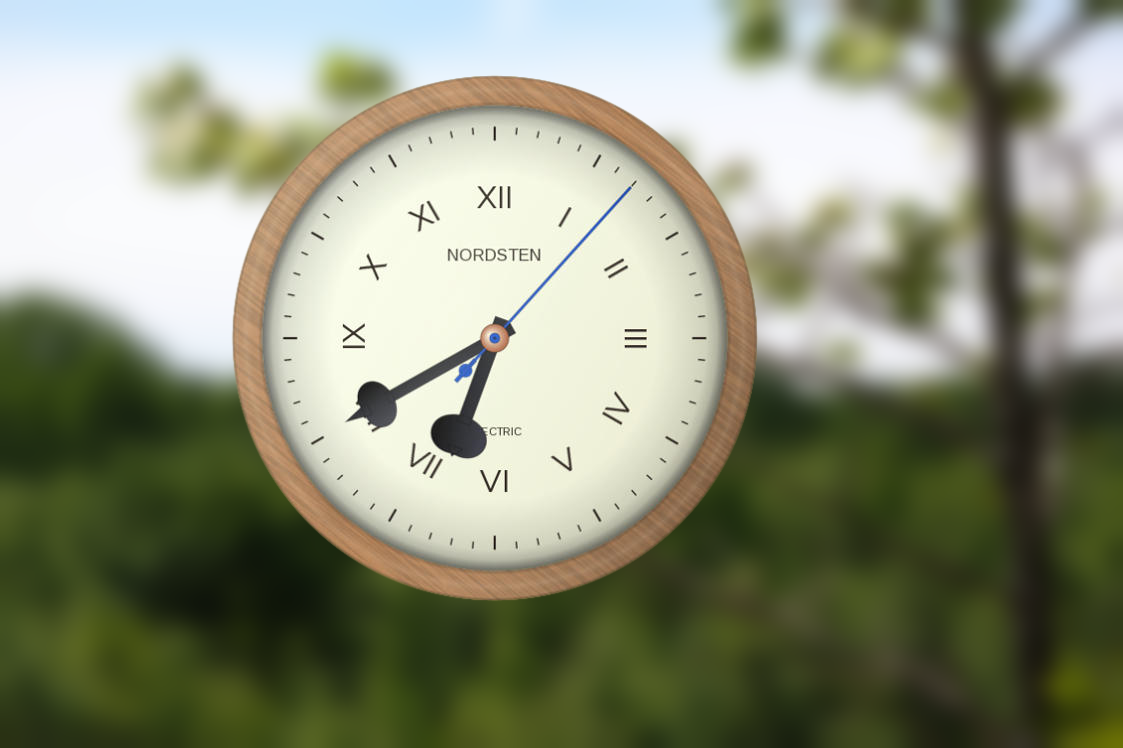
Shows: 6h40m07s
